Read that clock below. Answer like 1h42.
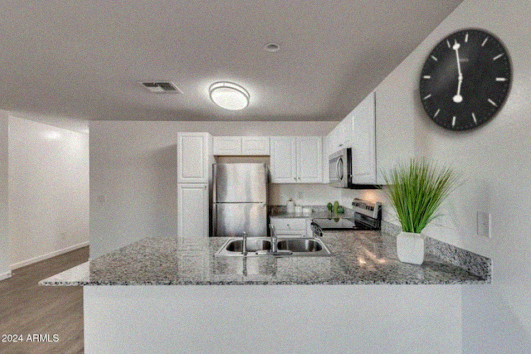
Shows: 5h57
